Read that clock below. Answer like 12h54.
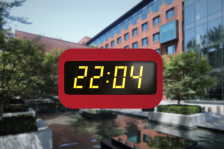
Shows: 22h04
